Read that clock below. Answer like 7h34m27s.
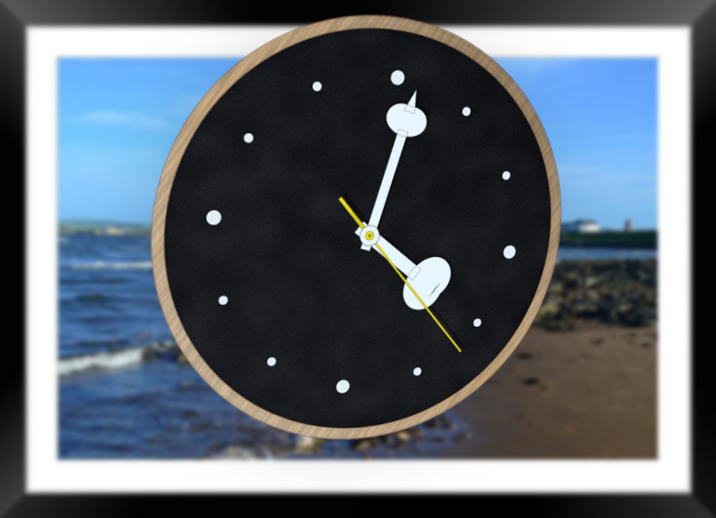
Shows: 4h01m22s
